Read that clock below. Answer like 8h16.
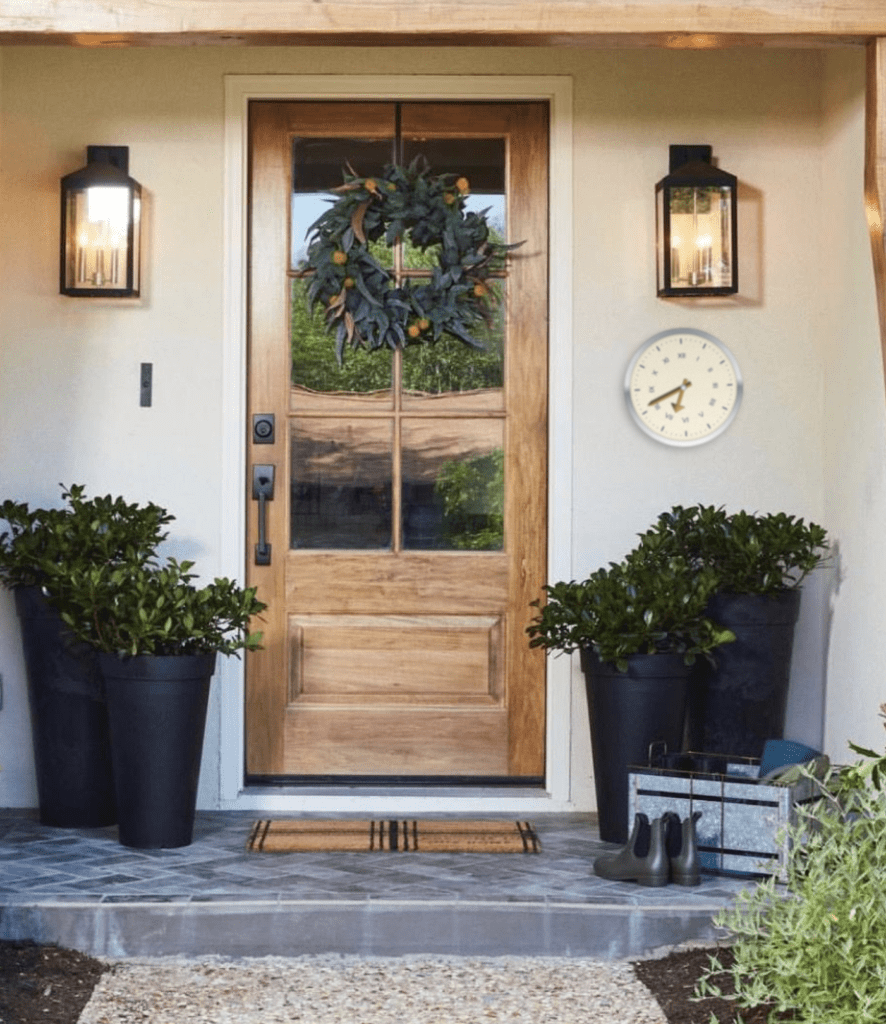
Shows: 6h41
